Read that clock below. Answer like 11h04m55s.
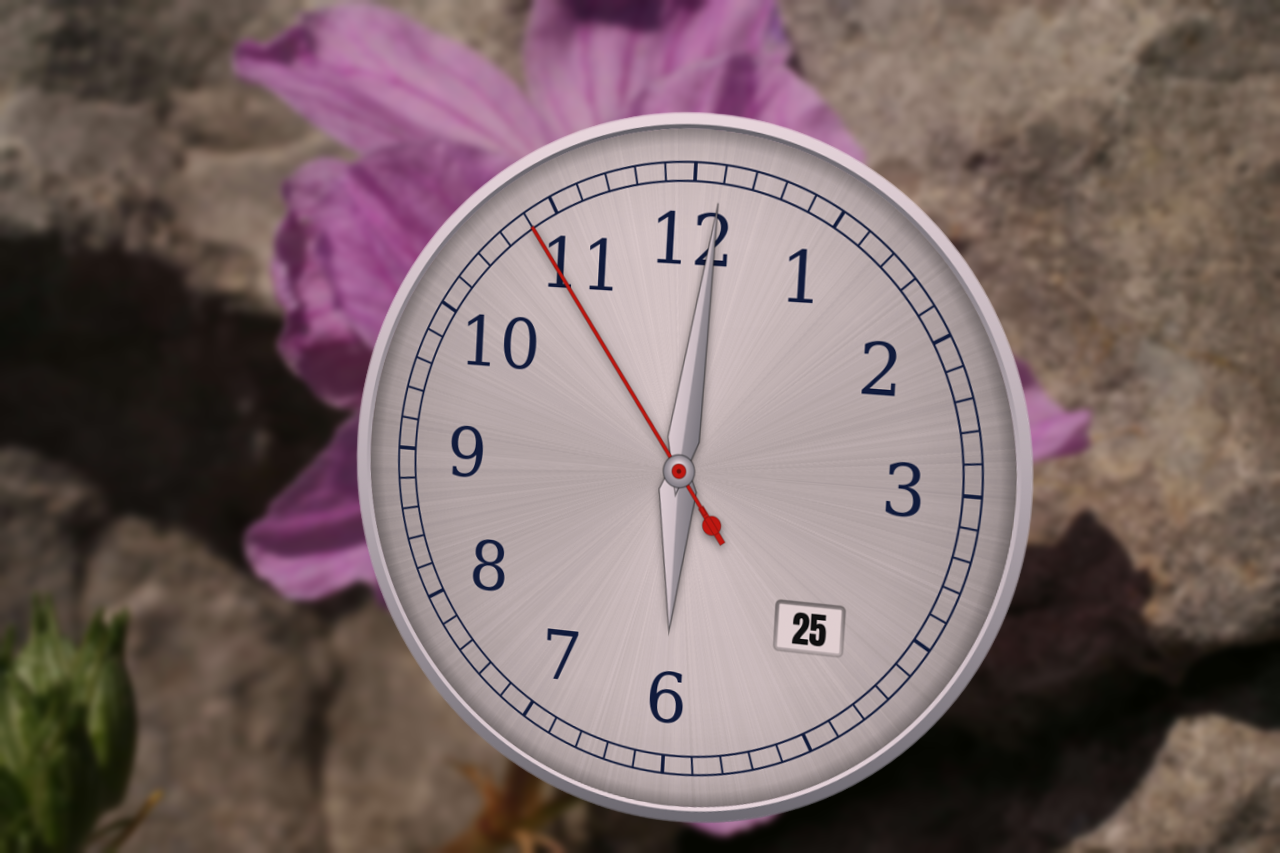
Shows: 6h00m54s
